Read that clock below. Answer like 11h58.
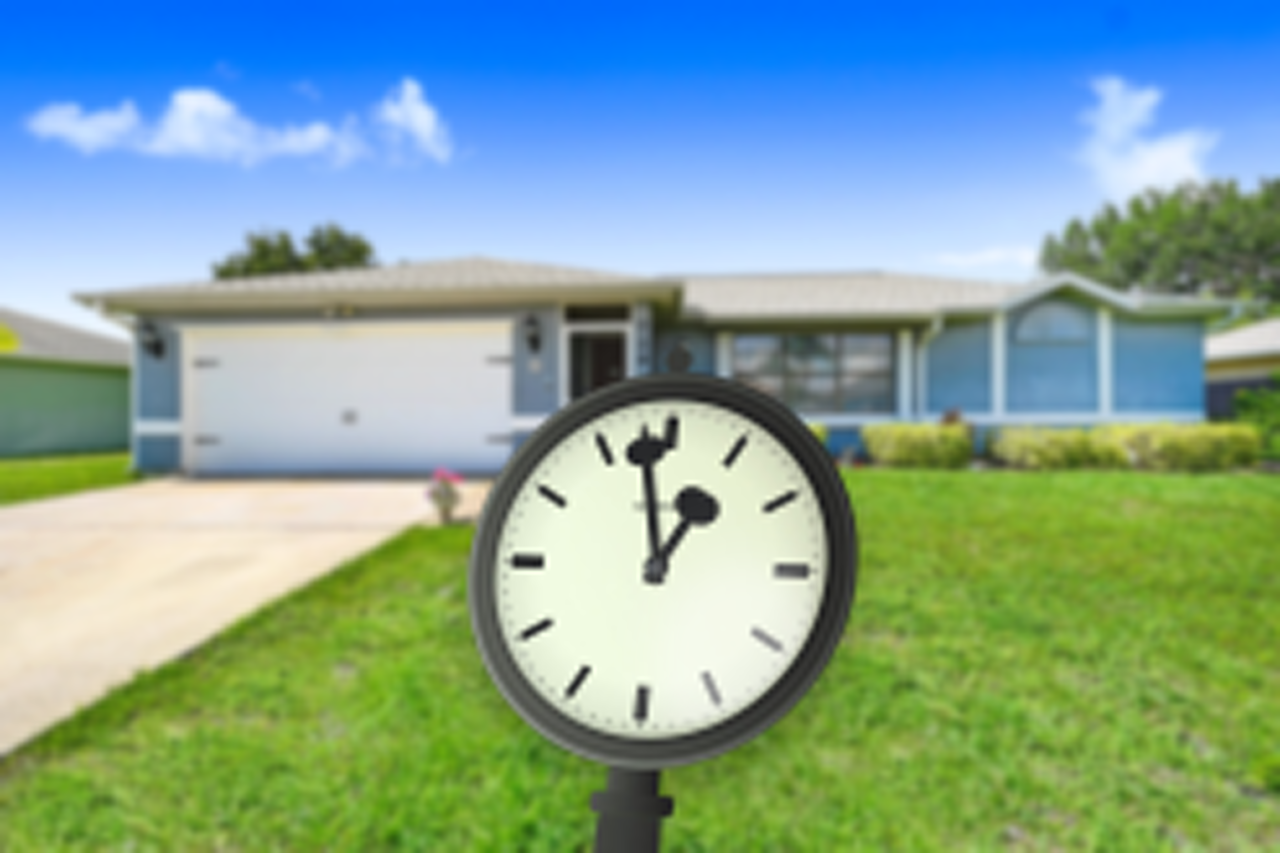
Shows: 12h58
